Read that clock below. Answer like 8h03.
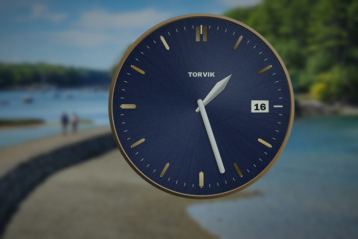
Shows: 1h27
